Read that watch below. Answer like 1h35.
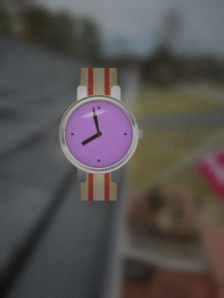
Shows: 7h58
